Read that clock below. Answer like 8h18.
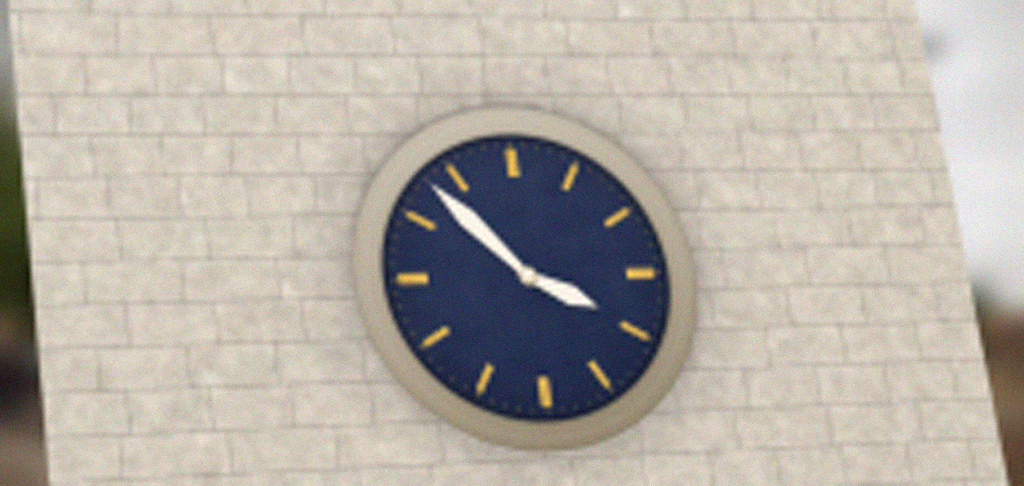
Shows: 3h53
